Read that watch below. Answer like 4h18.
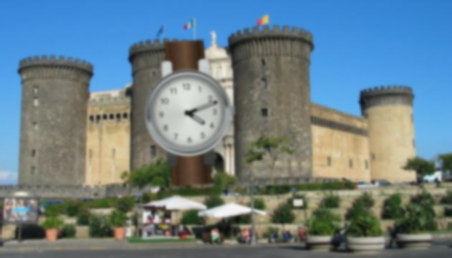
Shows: 4h12
